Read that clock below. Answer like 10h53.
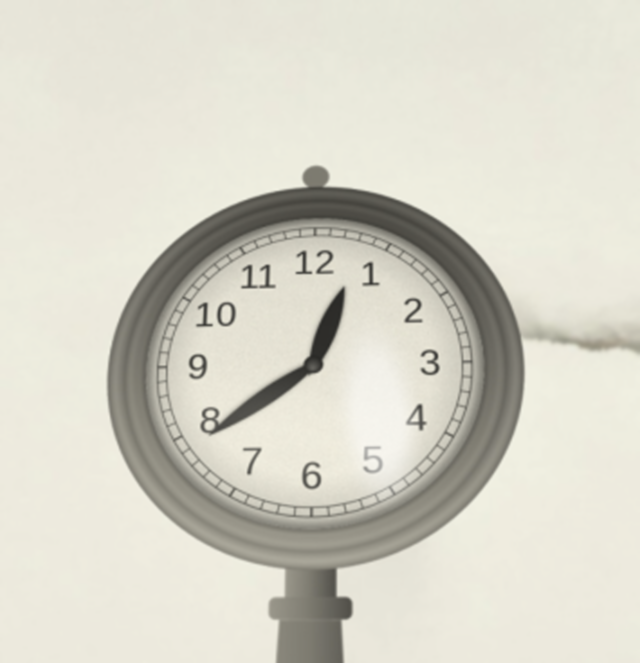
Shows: 12h39
